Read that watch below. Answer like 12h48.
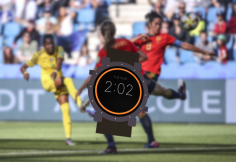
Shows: 2h02
